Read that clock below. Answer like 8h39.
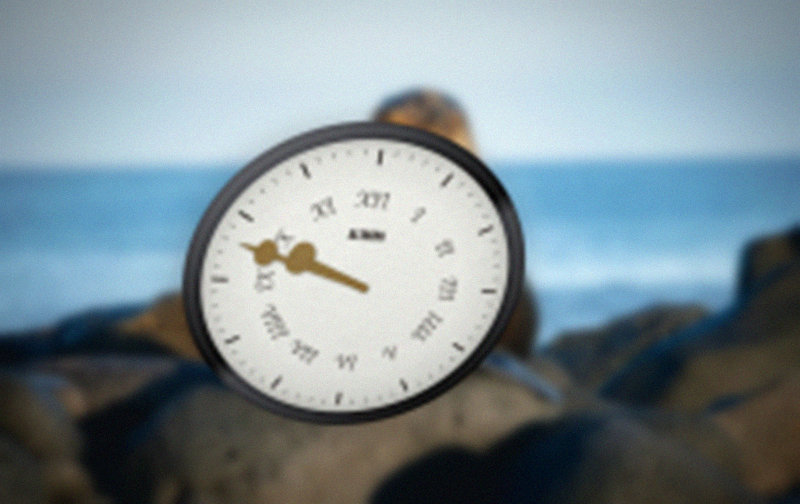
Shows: 9h48
